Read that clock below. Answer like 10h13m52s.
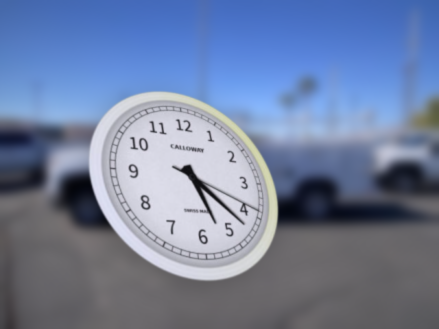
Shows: 5h22m19s
